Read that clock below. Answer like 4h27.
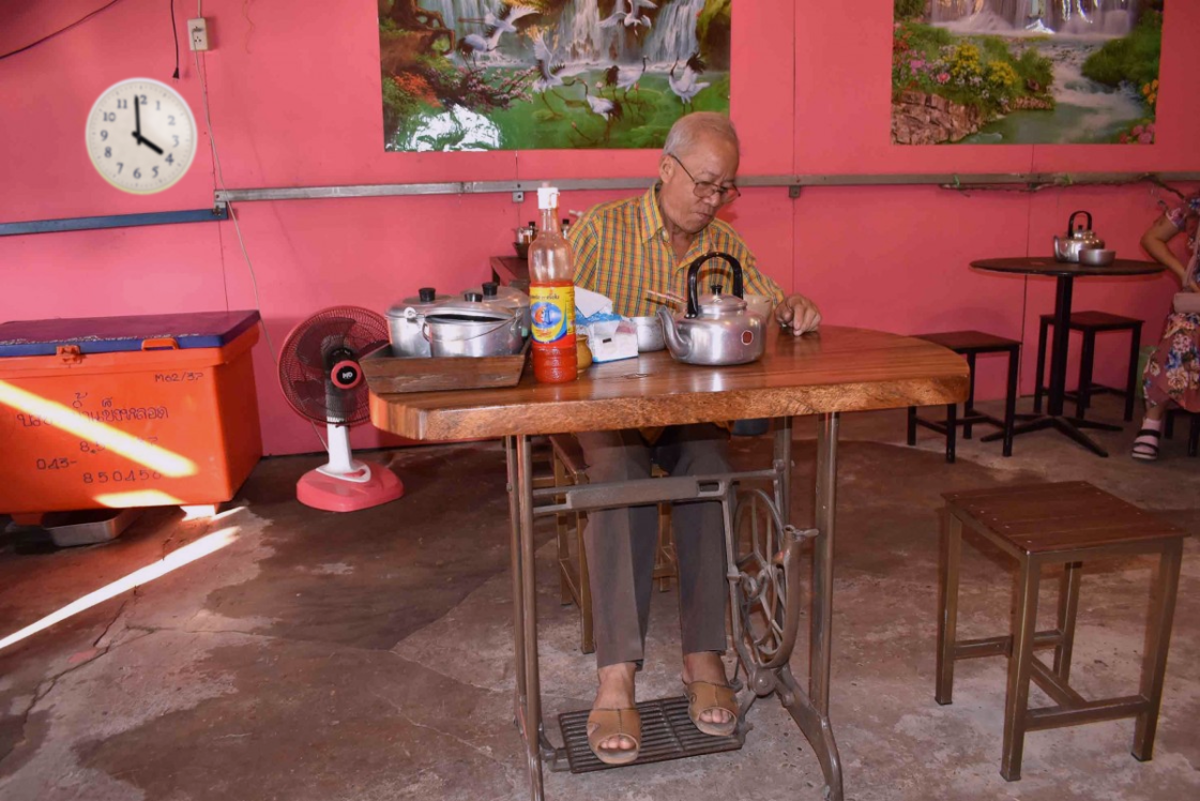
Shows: 3h59
